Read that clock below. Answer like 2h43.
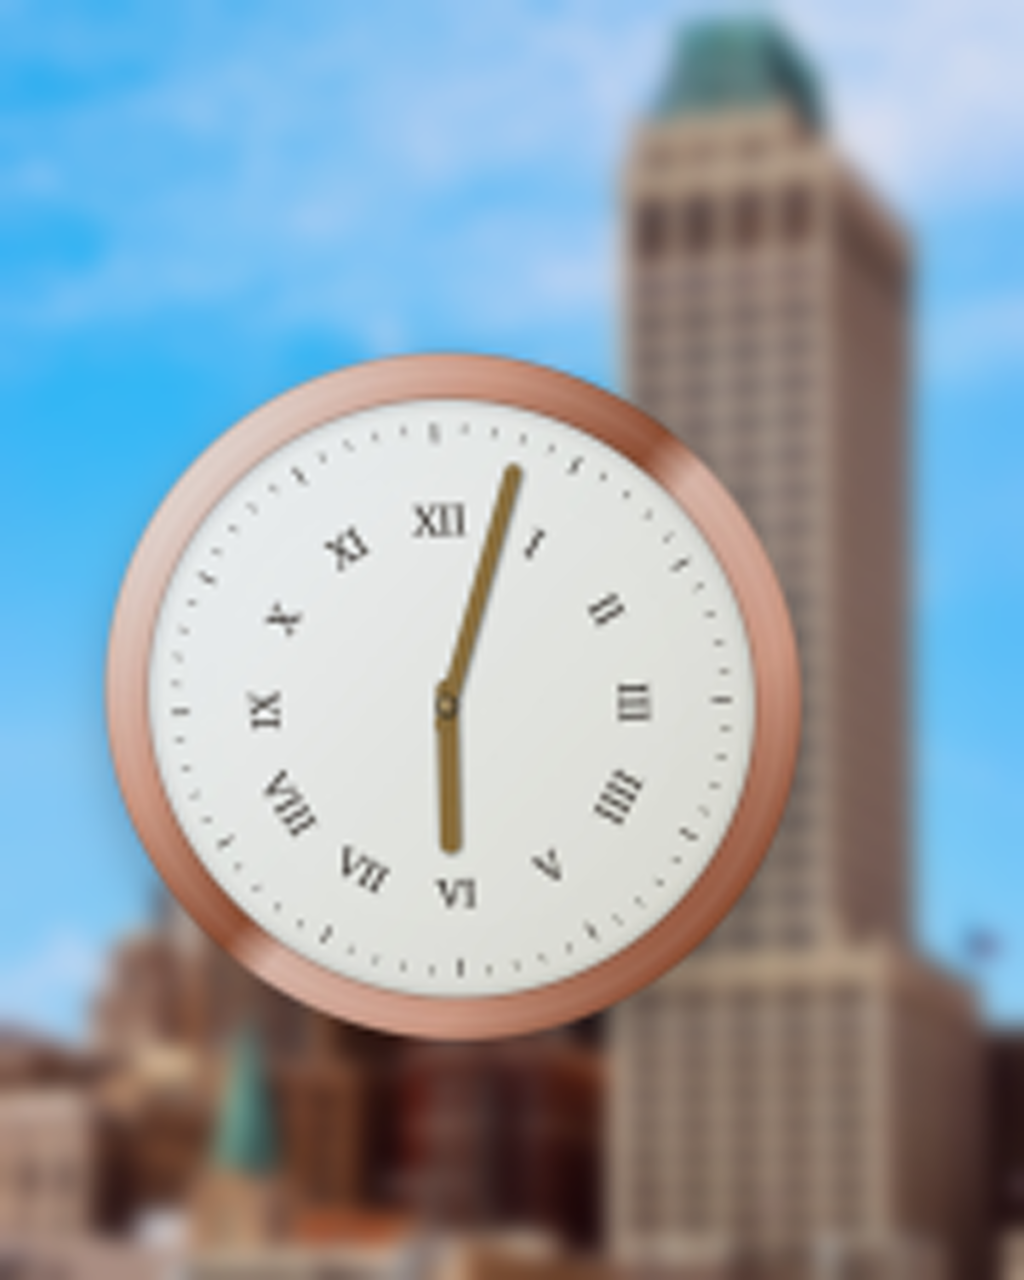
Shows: 6h03
